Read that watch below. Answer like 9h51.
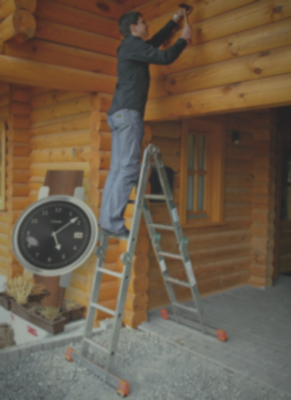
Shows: 5h08
